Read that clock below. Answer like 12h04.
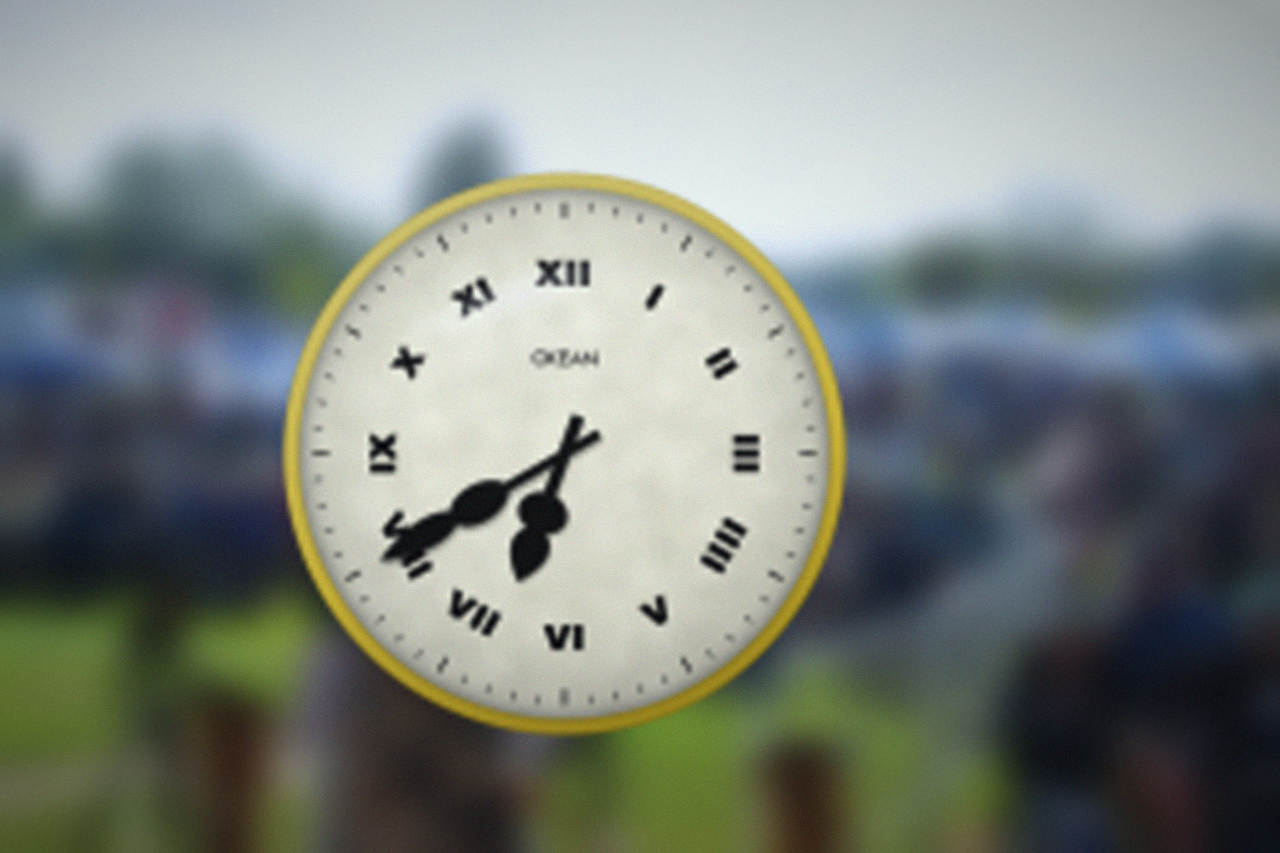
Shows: 6h40
